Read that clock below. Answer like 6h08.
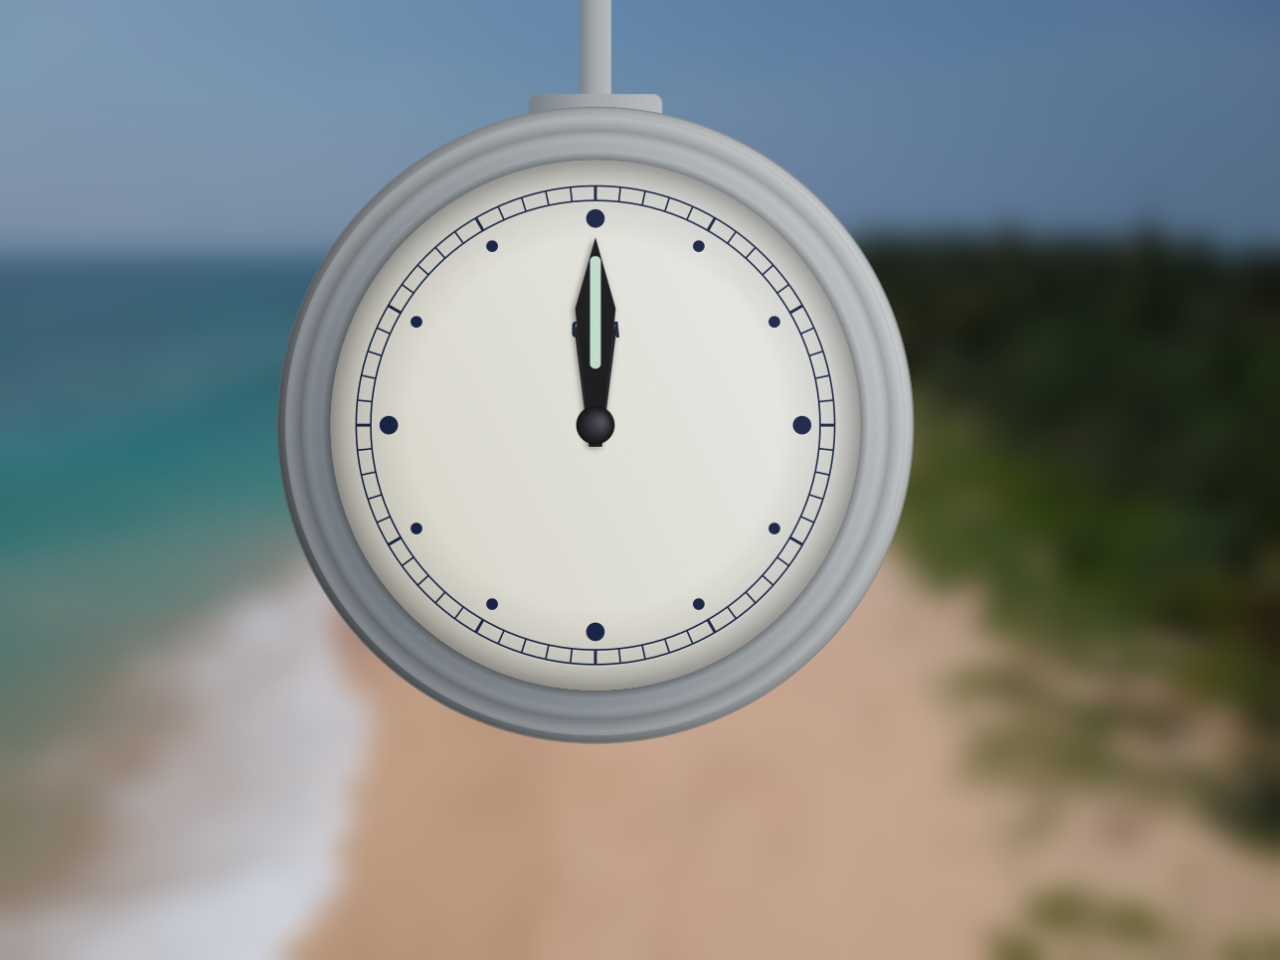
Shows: 12h00
